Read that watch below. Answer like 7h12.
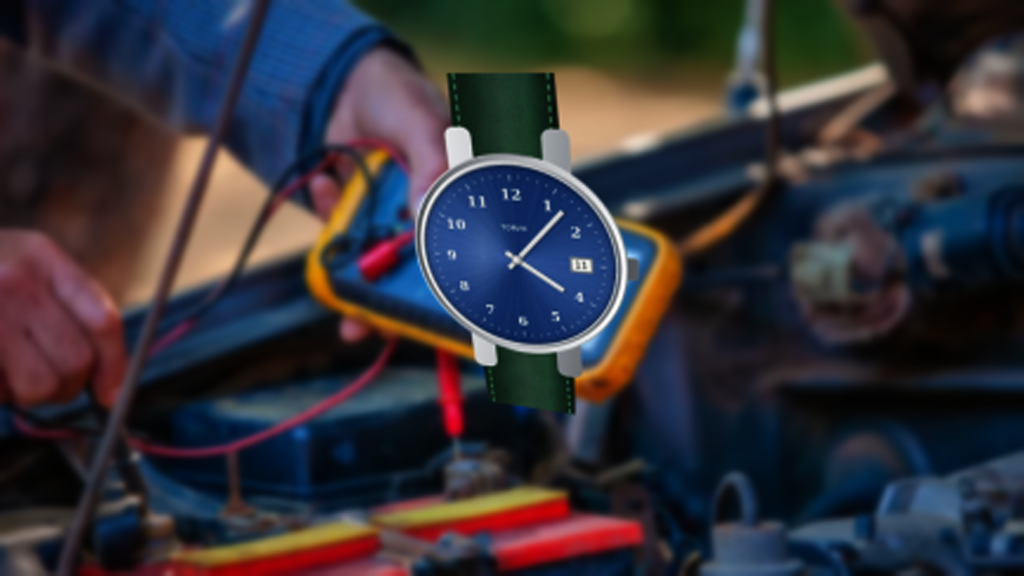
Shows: 4h07
